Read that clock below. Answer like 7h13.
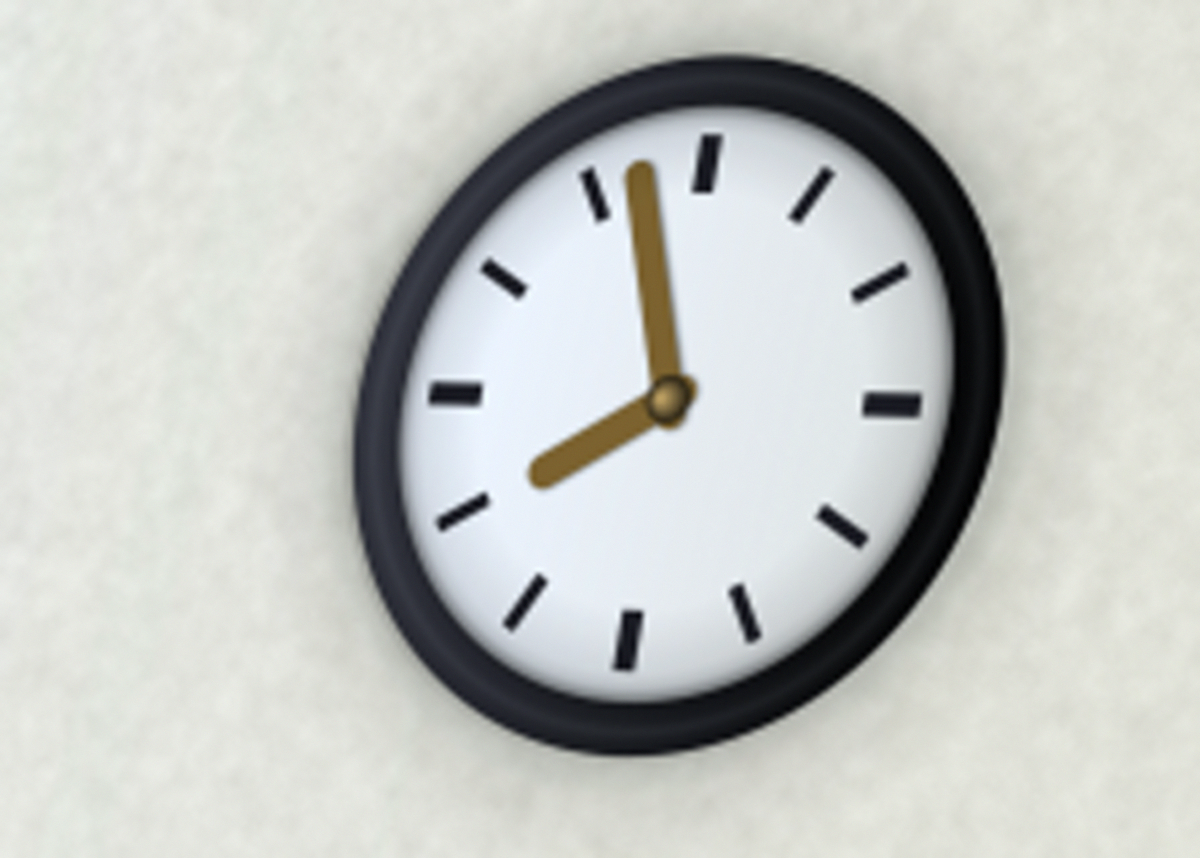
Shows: 7h57
